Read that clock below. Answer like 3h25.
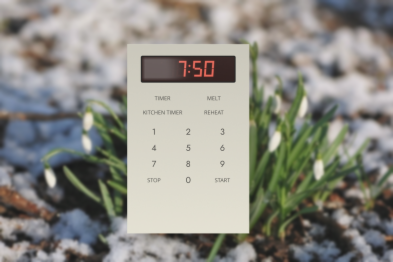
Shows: 7h50
